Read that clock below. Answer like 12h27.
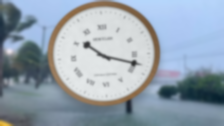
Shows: 10h18
